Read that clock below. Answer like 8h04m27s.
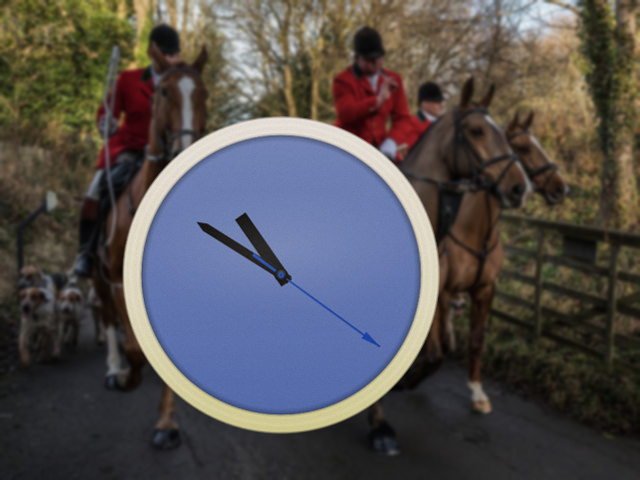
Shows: 10h50m21s
